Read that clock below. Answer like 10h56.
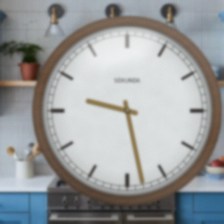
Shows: 9h28
